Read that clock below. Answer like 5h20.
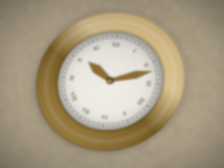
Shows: 10h12
